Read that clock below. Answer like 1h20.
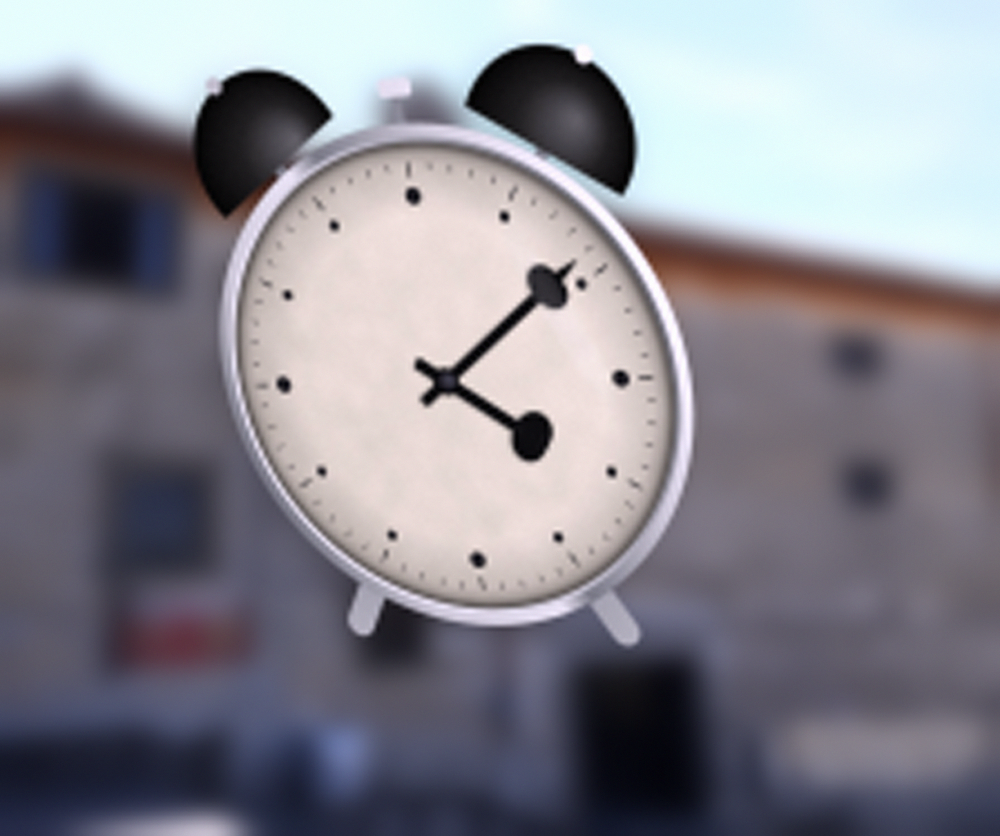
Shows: 4h09
